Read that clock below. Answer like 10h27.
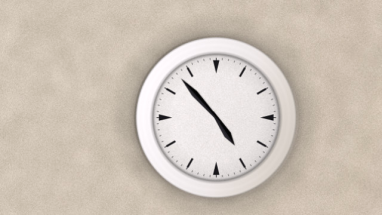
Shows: 4h53
